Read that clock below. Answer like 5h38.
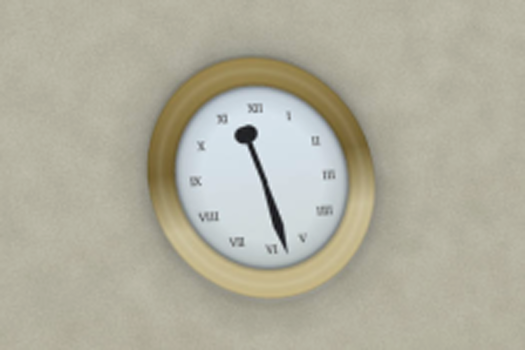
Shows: 11h28
